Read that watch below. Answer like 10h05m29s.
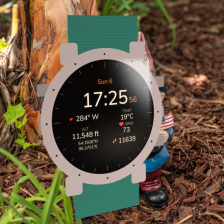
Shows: 17h25m56s
